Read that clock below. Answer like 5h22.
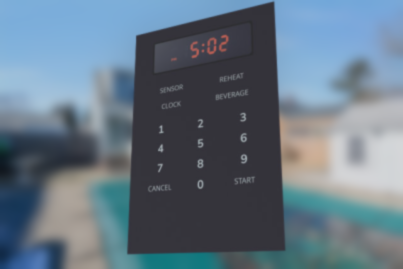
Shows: 5h02
